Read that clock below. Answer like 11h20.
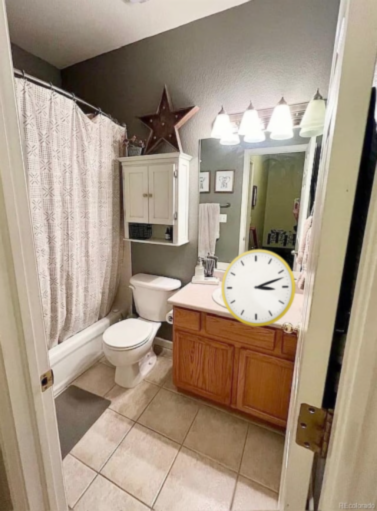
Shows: 3h12
